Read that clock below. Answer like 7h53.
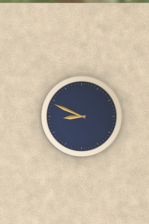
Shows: 8h49
